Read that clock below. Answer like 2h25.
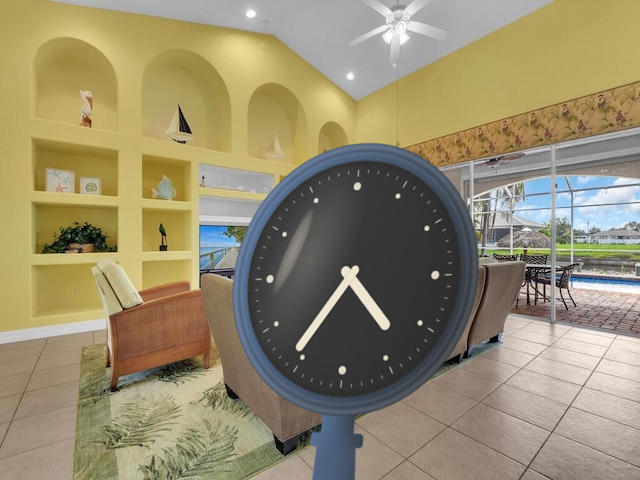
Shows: 4h36
